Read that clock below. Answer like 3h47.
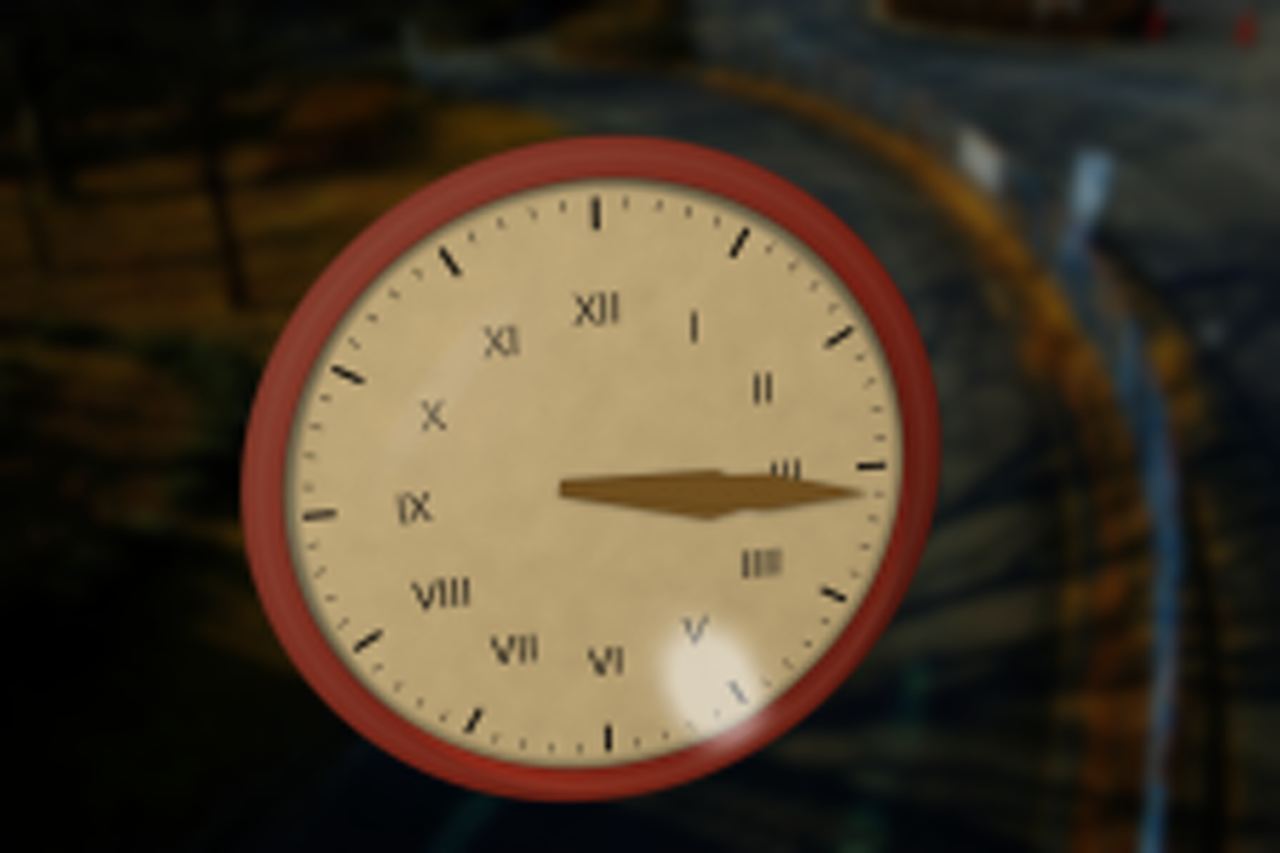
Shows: 3h16
